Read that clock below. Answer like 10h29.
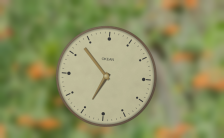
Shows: 6h53
